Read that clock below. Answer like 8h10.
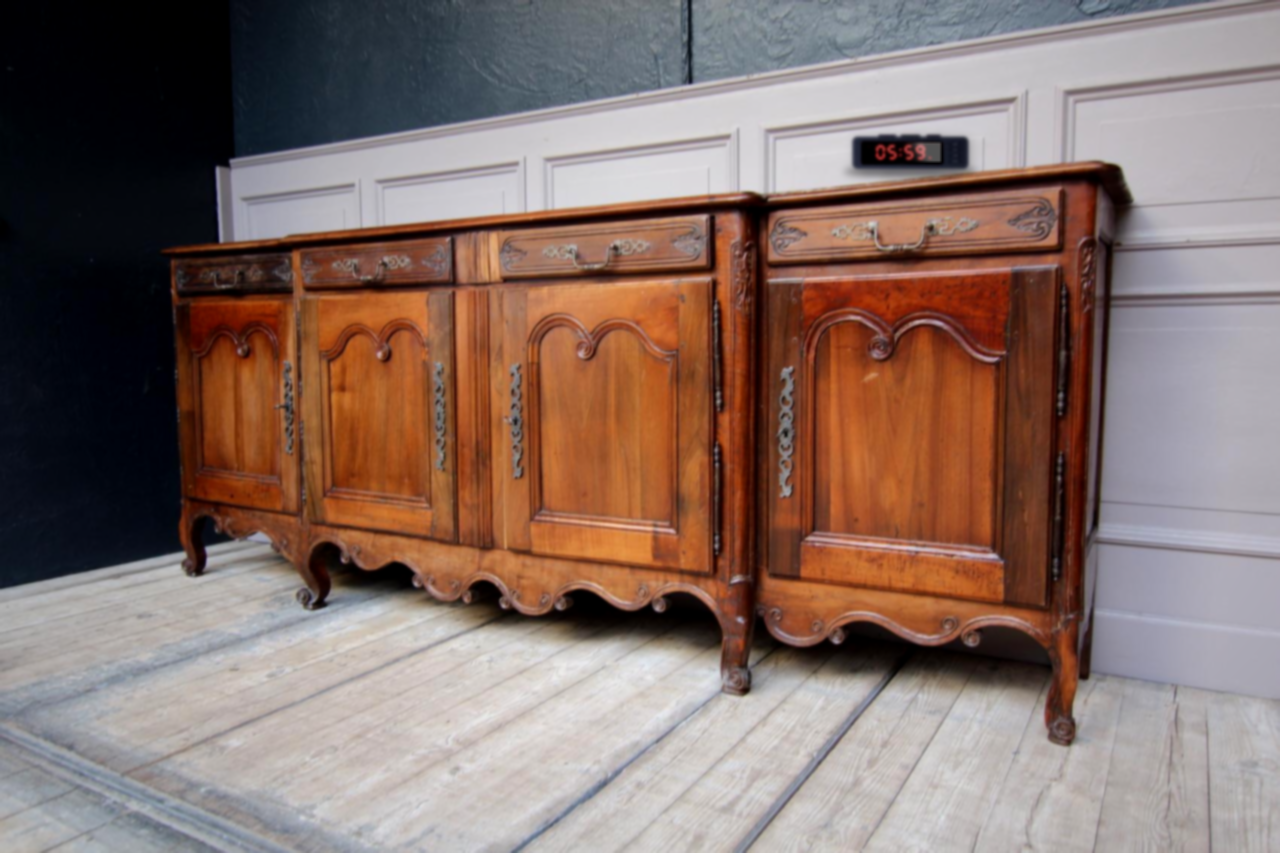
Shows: 5h59
